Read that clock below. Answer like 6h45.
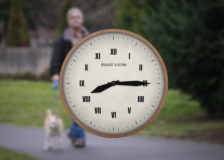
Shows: 8h15
